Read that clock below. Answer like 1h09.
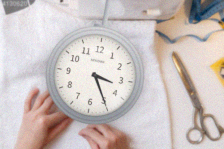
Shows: 3h25
